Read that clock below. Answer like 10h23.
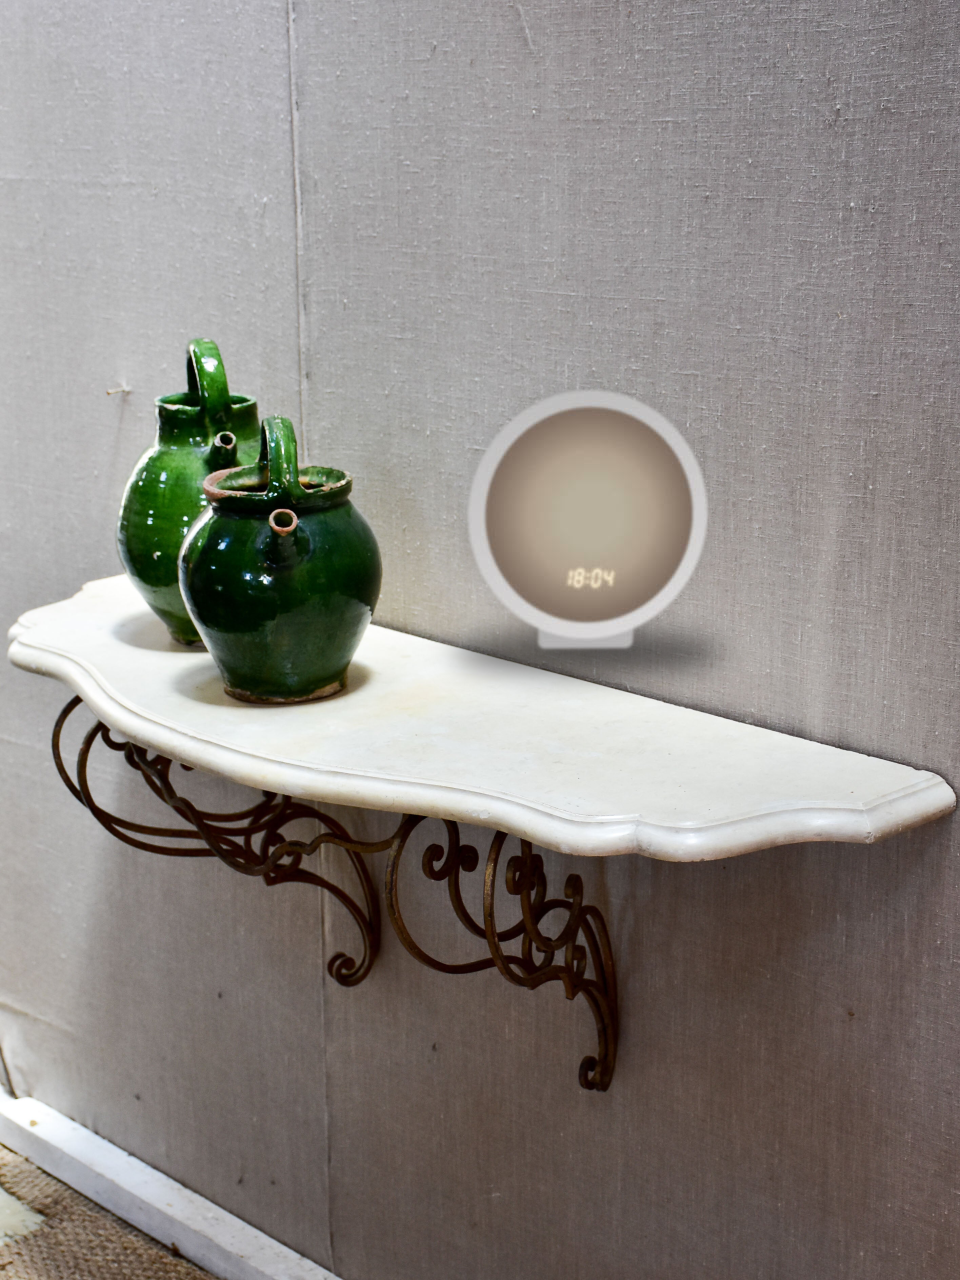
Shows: 18h04
